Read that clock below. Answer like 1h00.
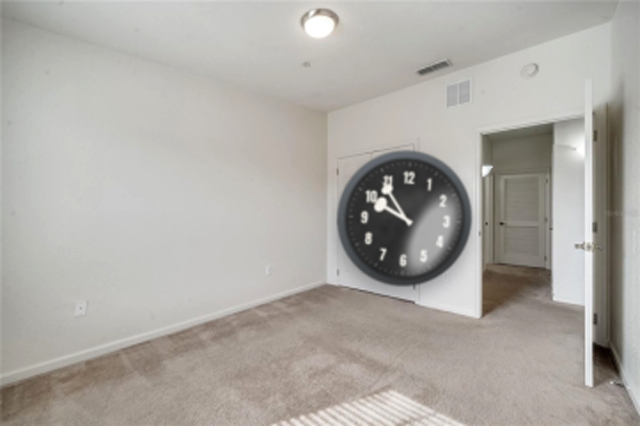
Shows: 9h54
